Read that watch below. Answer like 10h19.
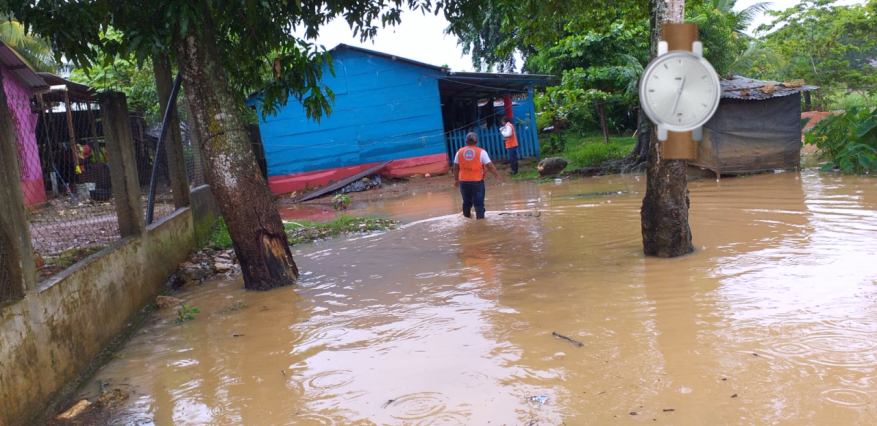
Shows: 12h33
